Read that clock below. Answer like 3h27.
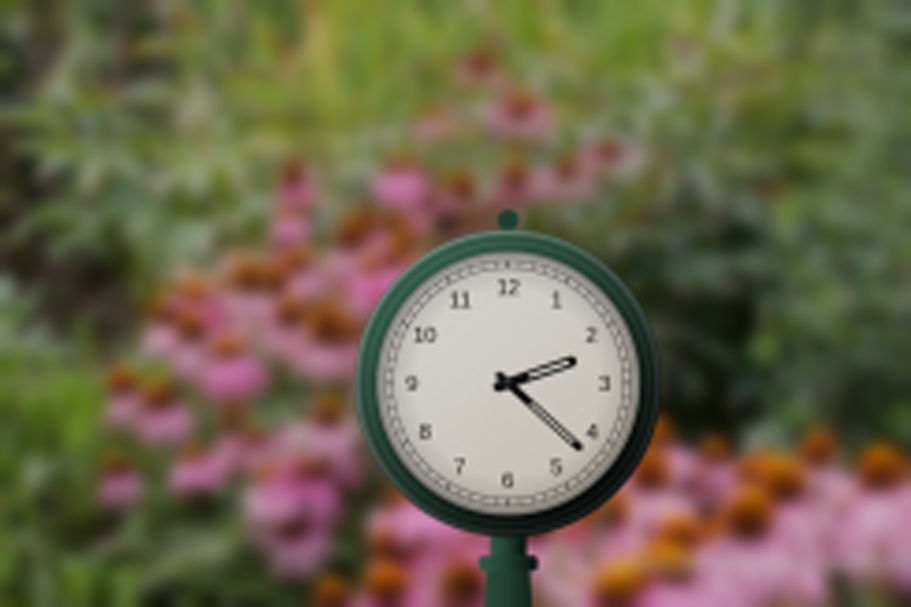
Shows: 2h22
